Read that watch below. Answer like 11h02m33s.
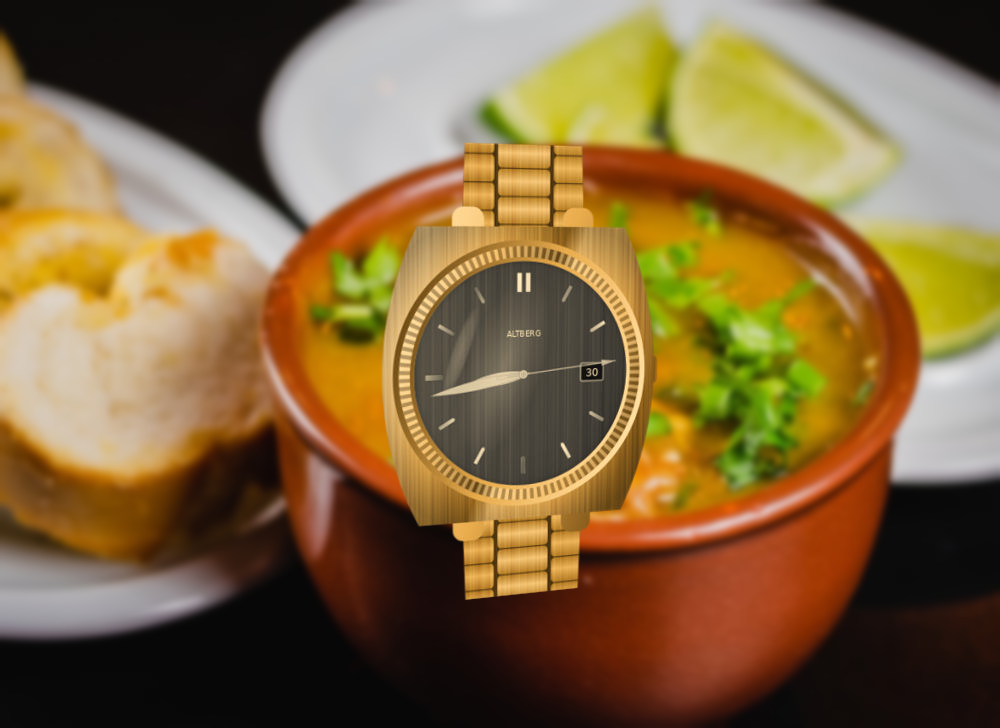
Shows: 8h43m14s
